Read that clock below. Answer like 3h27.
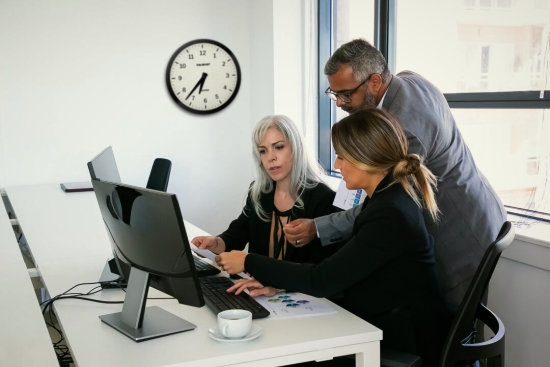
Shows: 6h37
